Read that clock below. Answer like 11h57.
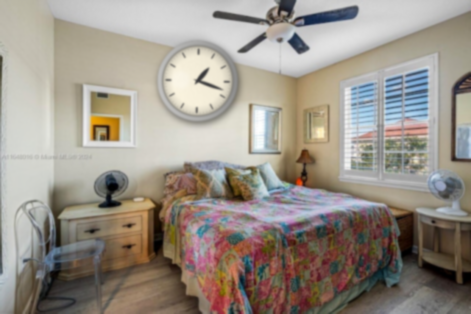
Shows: 1h18
